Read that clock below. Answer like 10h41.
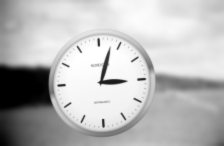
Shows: 3h03
